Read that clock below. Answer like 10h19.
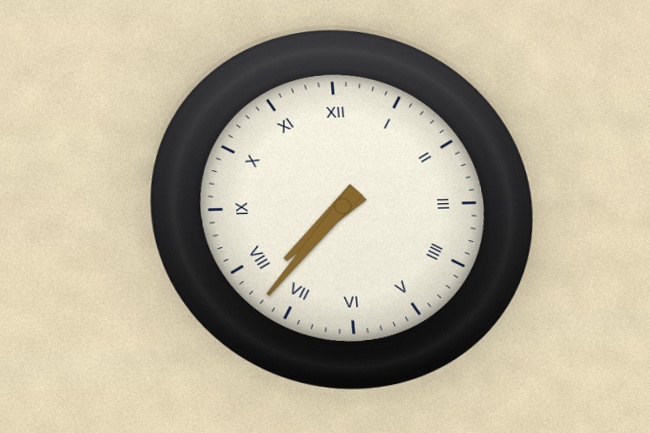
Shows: 7h37
